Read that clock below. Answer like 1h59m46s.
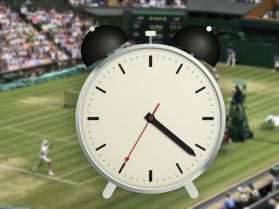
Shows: 4h21m35s
